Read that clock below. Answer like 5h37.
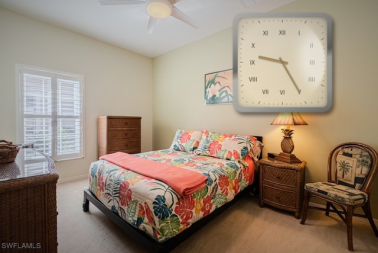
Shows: 9h25
